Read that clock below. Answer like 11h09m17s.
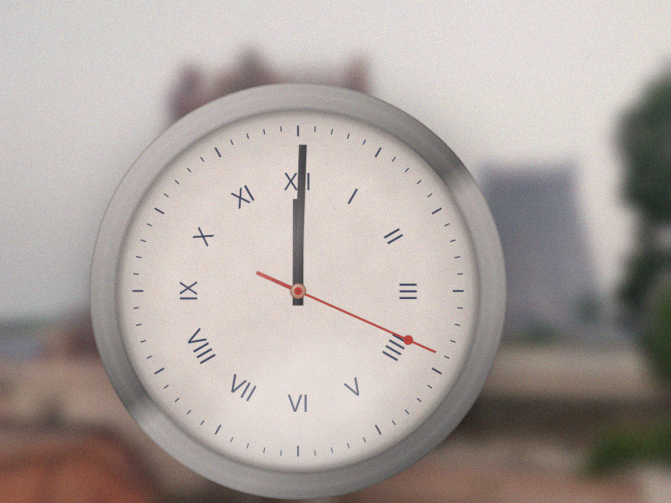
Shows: 12h00m19s
